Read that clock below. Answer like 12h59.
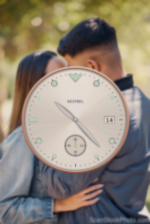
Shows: 10h23
